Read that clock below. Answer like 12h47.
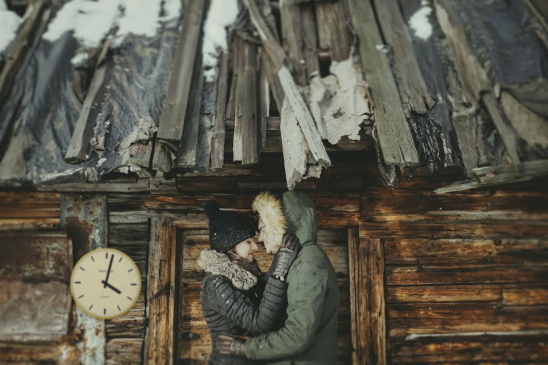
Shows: 4h02
